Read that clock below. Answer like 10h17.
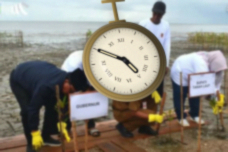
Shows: 4h50
